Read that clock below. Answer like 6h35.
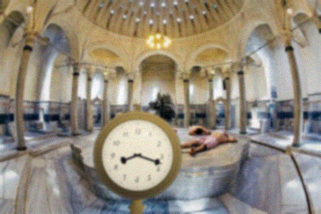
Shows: 8h18
